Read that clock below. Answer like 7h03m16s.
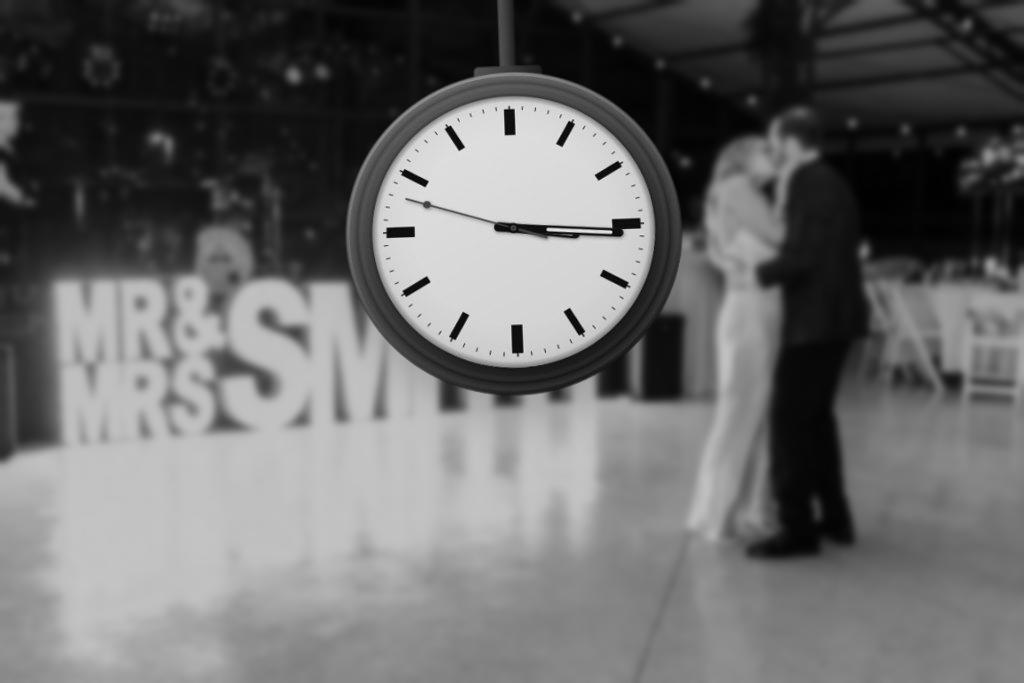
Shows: 3h15m48s
